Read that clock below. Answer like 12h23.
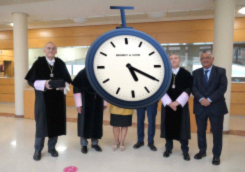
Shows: 5h20
